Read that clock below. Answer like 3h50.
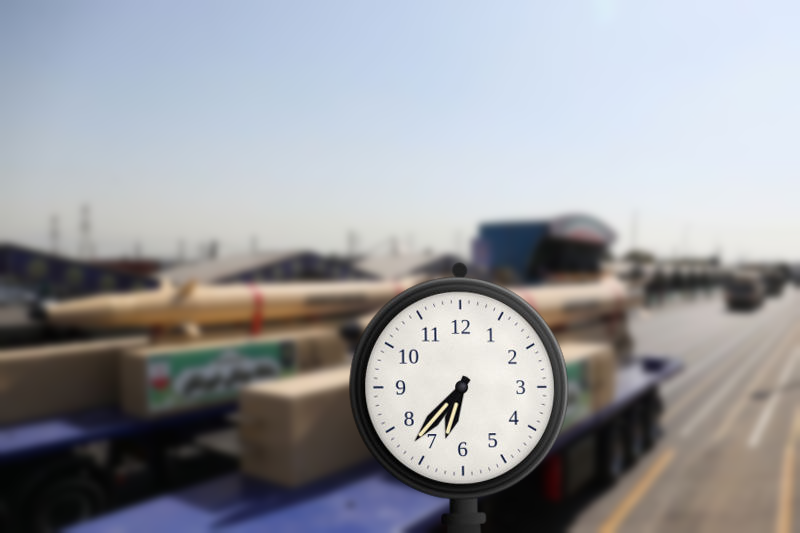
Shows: 6h37
